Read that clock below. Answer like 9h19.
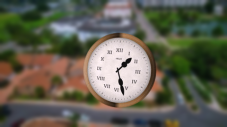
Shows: 1h27
